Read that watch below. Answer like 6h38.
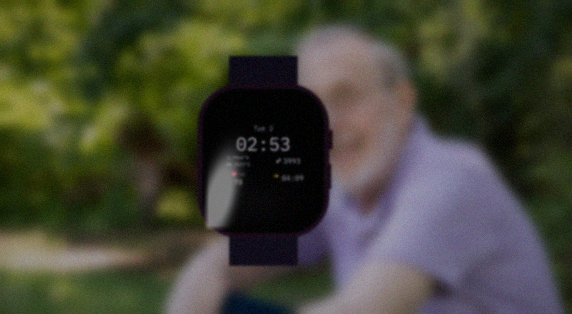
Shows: 2h53
